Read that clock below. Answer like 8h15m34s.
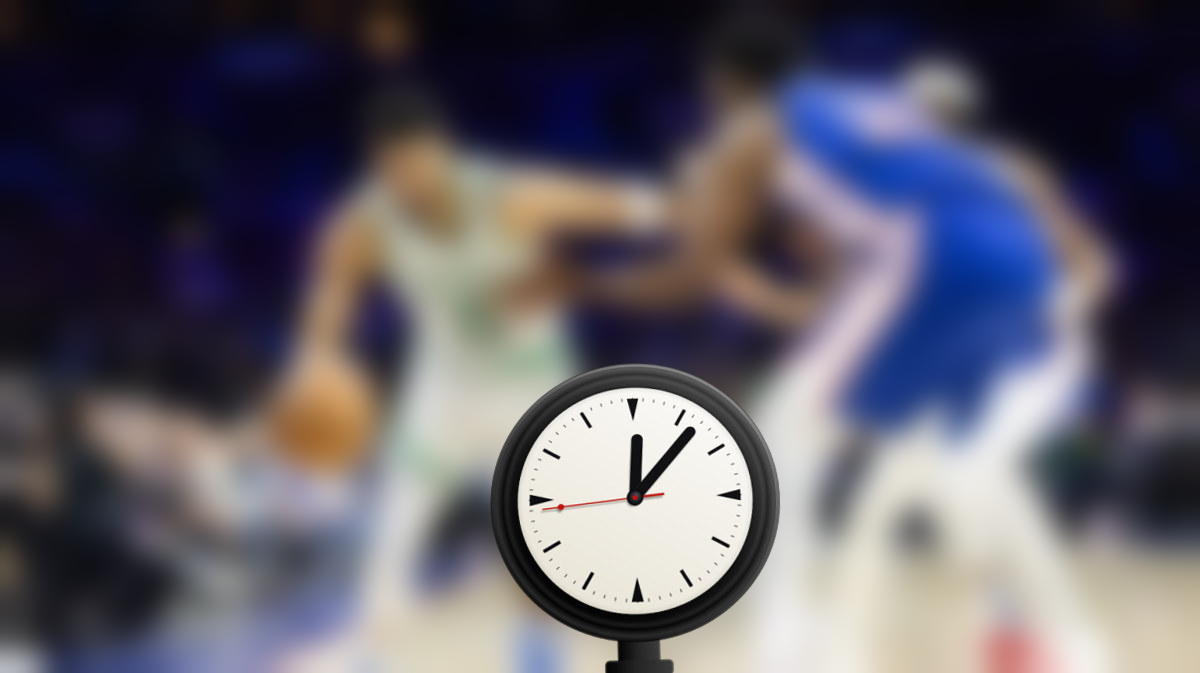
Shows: 12h06m44s
